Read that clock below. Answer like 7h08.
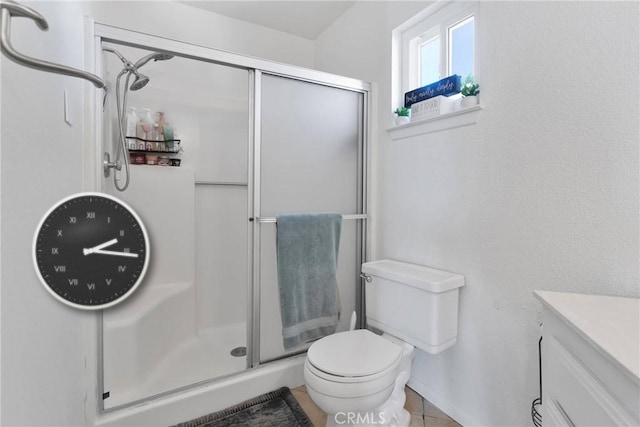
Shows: 2h16
